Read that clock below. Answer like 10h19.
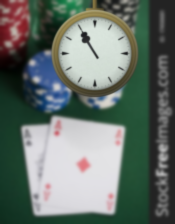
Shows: 10h55
